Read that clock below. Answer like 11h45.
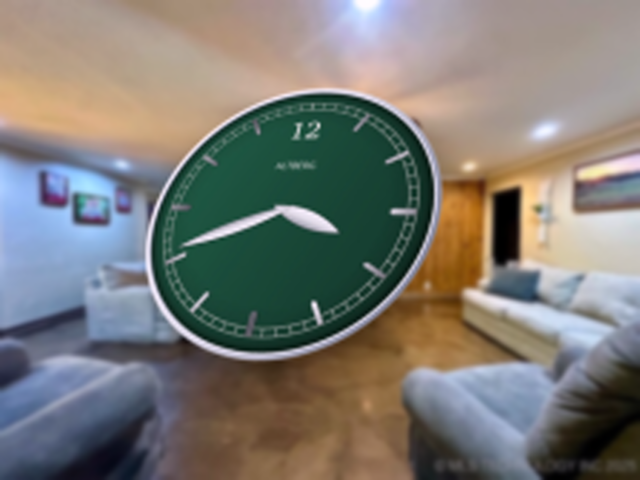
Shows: 3h41
